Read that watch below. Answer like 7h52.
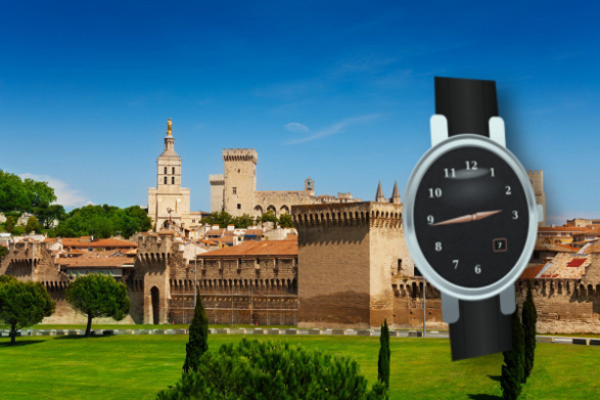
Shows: 2h44
